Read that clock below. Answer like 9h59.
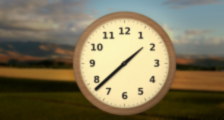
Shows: 1h38
